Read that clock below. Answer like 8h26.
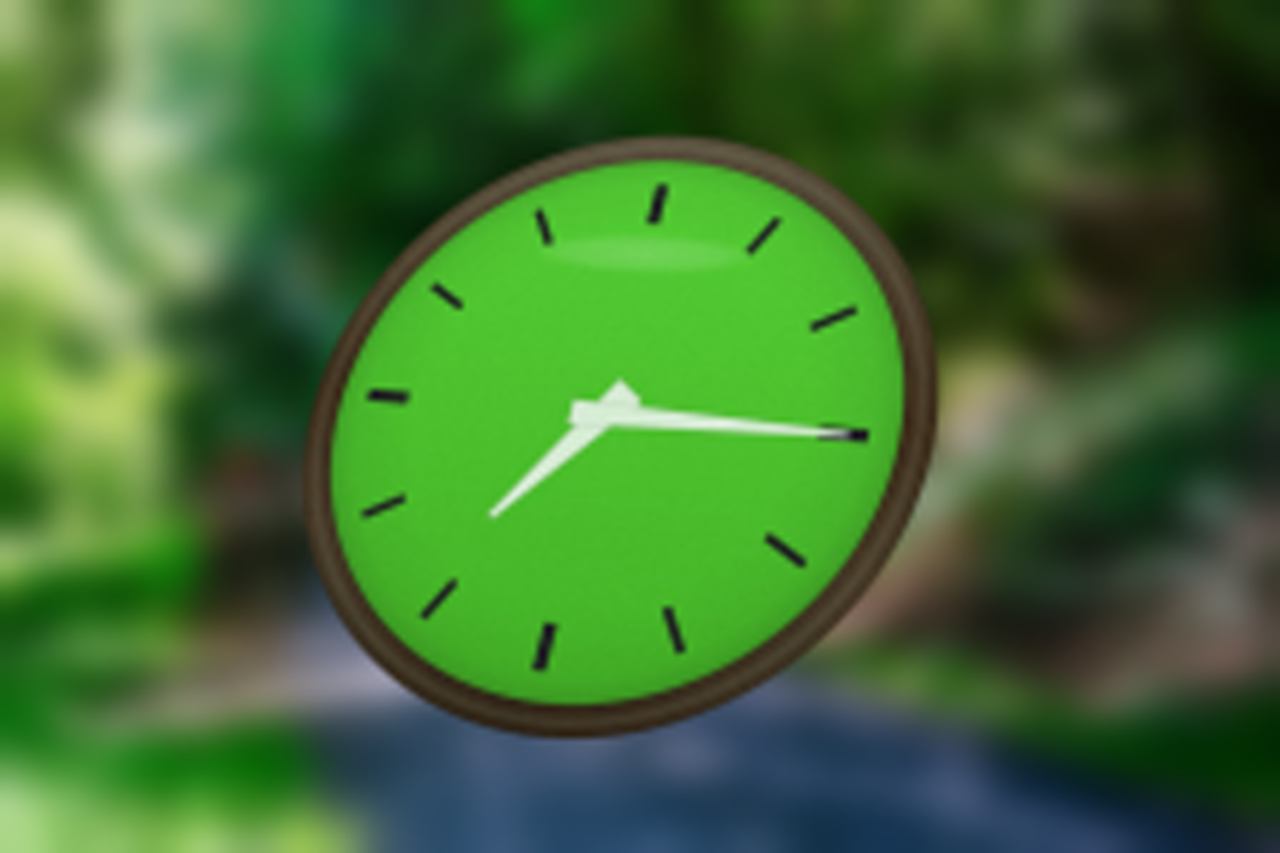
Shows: 7h15
